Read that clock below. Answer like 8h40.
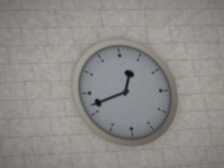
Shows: 12h42
